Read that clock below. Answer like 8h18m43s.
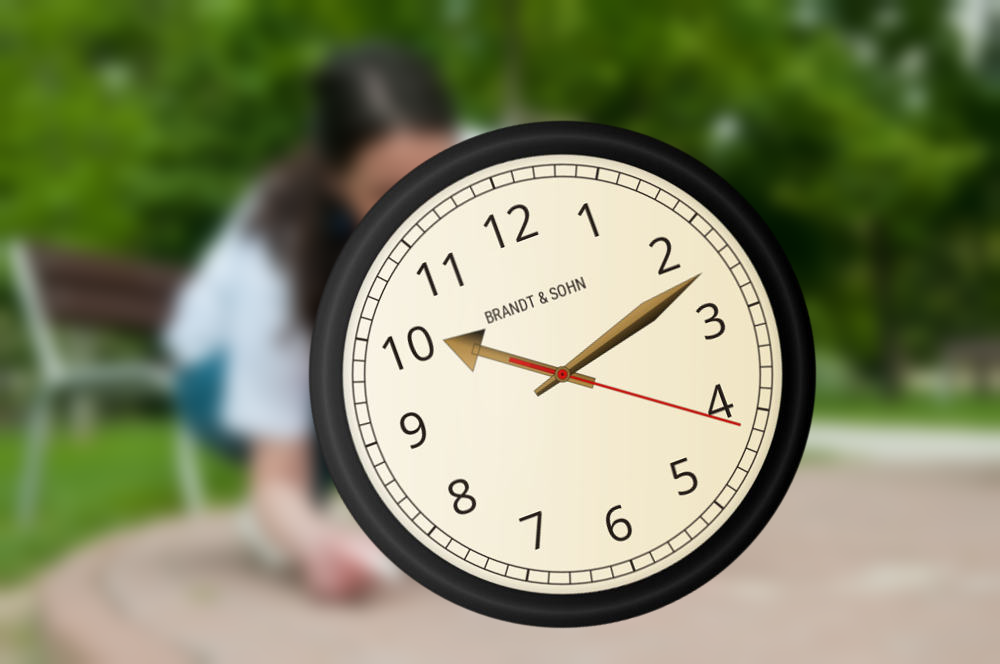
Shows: 10h12m21s
